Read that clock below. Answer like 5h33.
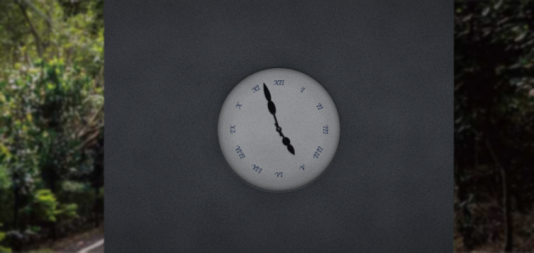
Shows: 4h57
